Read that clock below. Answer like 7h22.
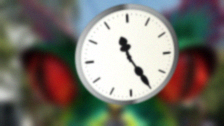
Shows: 11h25
